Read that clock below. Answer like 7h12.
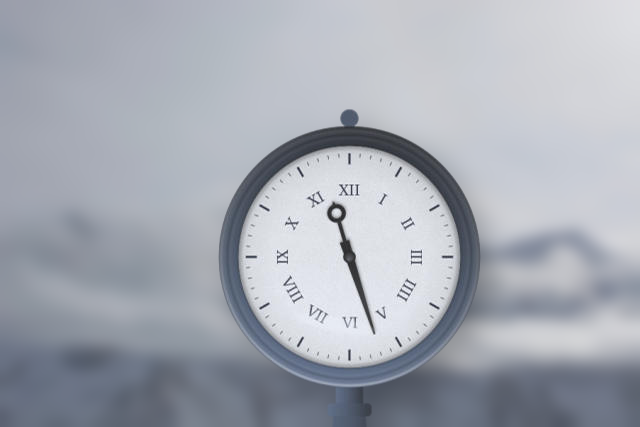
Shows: 11h27
